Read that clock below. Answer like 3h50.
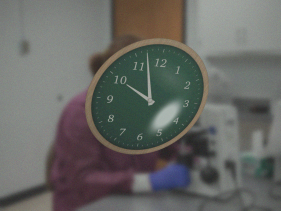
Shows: 9h57
